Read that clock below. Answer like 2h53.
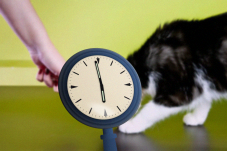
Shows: 5h59
